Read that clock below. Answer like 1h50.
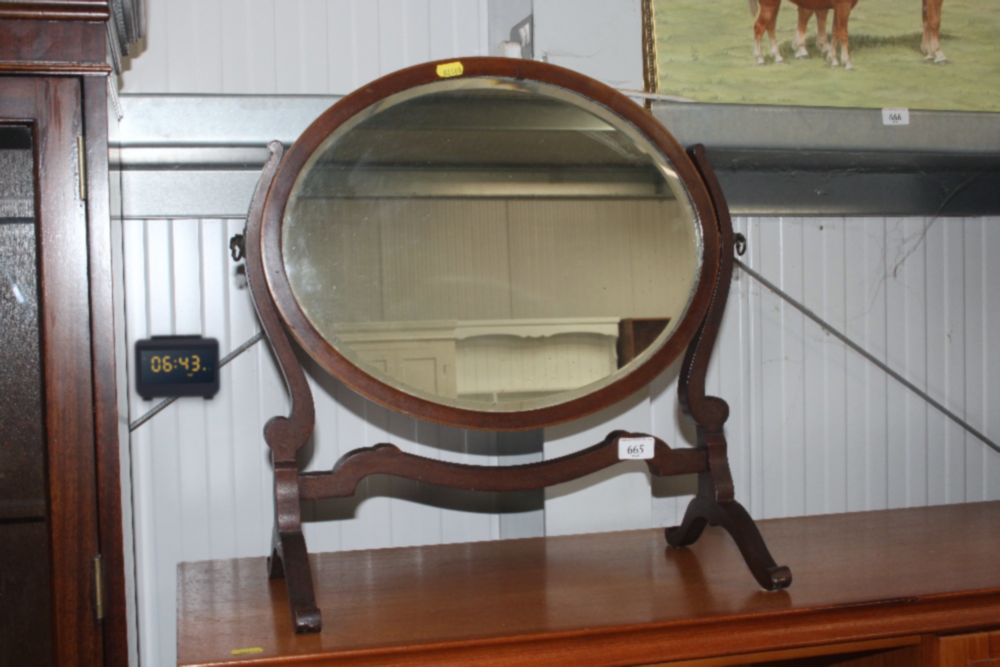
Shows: 6h43
